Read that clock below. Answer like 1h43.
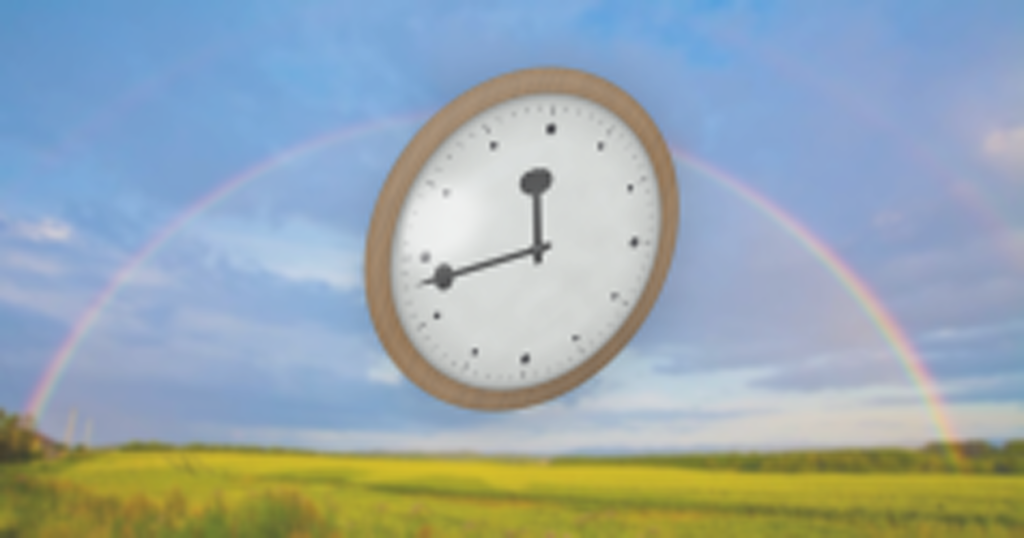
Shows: 11h43
